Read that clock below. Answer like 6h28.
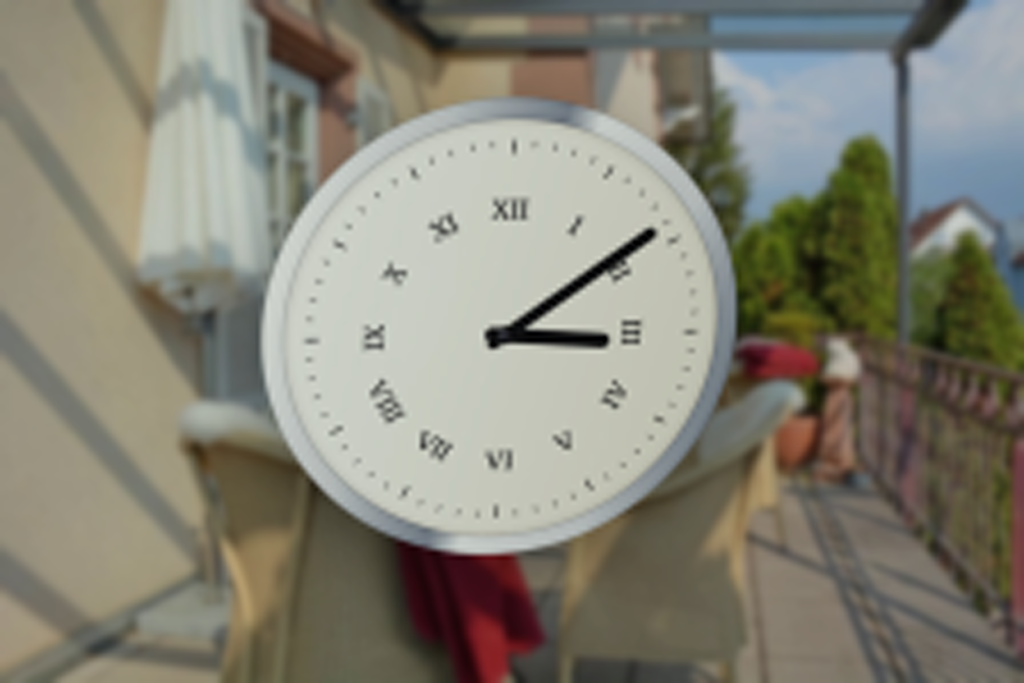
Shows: 3h09
